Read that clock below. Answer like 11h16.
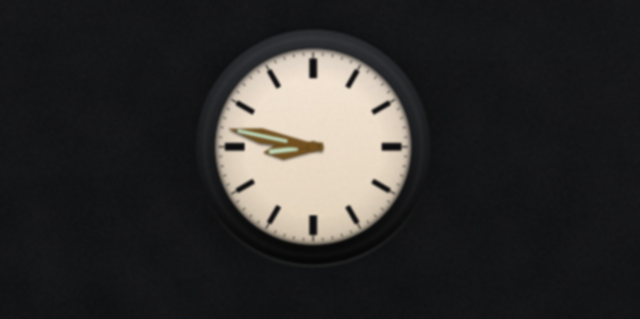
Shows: 8h47
